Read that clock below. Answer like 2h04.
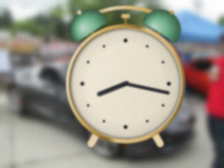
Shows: 8h17
